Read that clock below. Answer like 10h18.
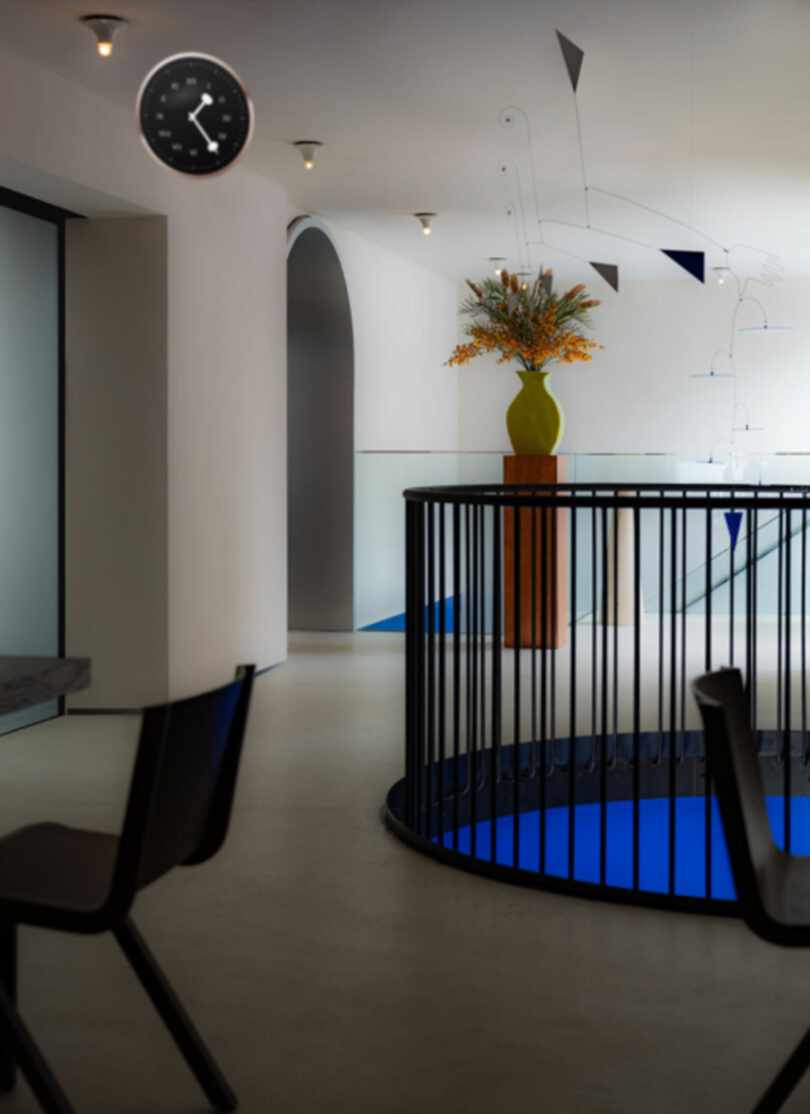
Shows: 1h24
